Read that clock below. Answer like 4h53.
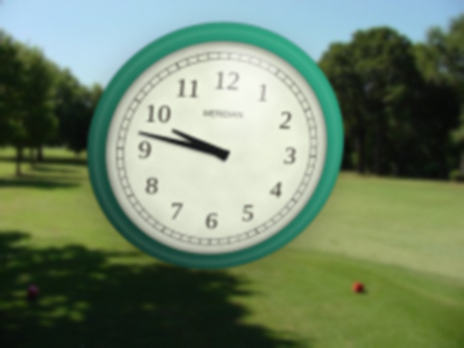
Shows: 9h47
